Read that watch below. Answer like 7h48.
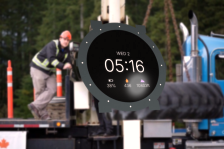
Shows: 5h16
